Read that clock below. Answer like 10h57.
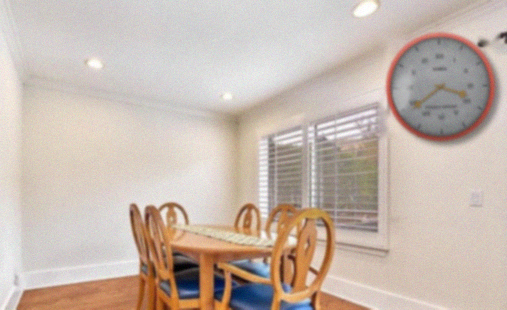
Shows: 3h39
